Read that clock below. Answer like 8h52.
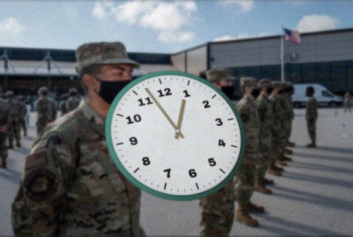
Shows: 12h57
